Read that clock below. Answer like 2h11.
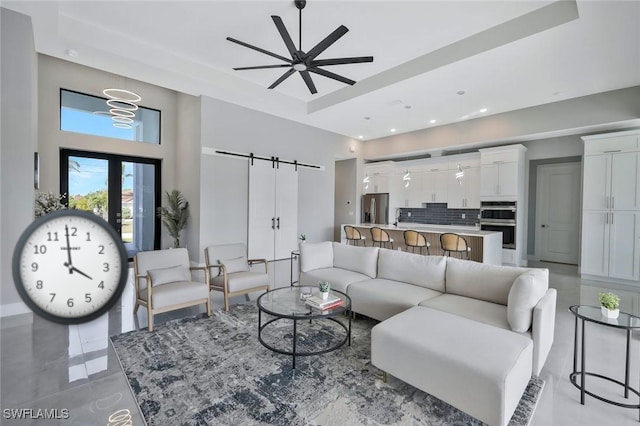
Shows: 3h59
